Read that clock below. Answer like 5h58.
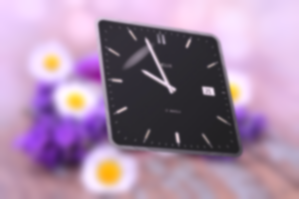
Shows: 9h57
